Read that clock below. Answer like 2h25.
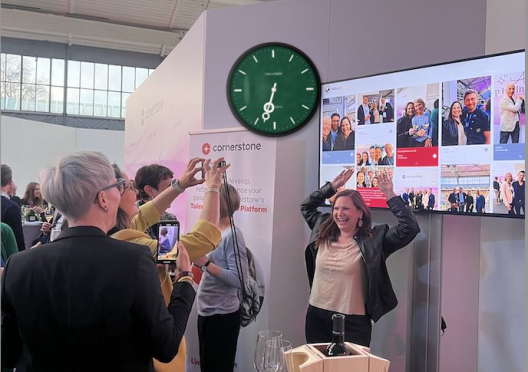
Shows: 6h33
